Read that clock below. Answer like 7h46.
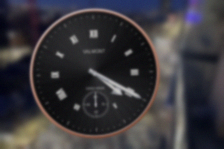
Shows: 4h20
